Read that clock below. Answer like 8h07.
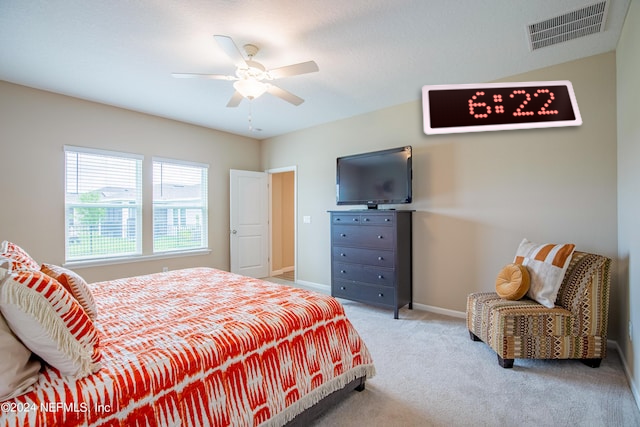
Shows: 6h22
